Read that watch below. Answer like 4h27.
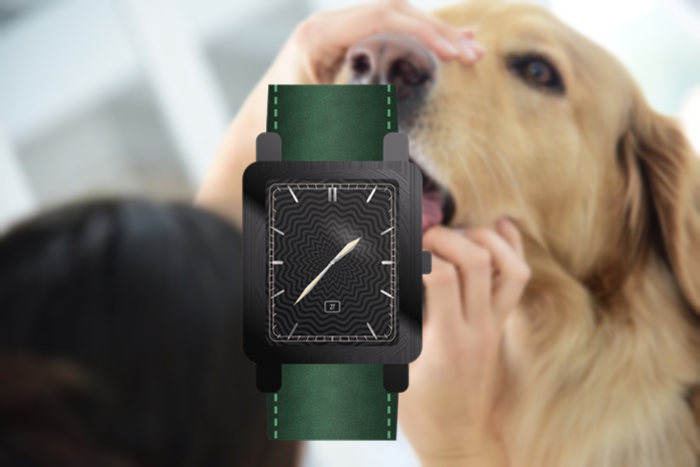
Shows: 1h37
